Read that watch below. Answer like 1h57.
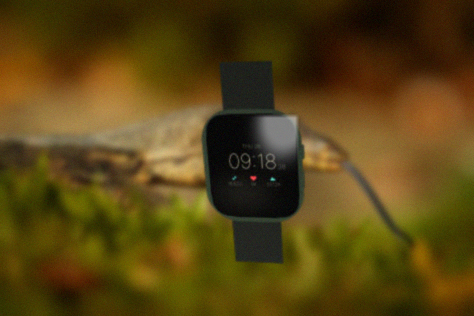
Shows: 9h18
